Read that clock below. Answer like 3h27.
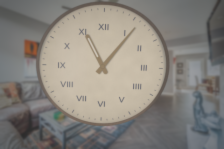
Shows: 11h06
